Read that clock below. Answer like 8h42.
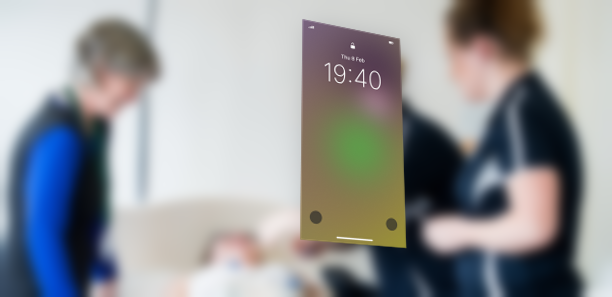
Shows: 19h40
